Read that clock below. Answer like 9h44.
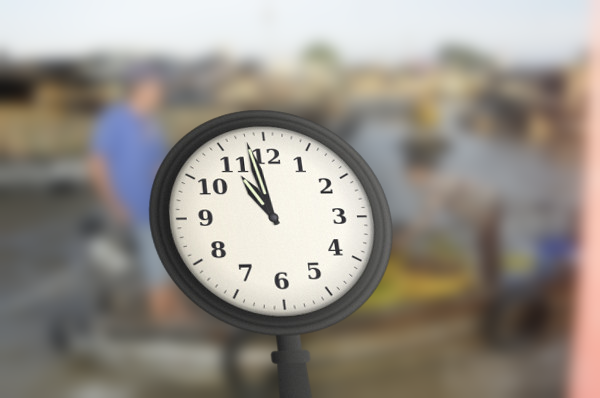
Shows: 10h58
